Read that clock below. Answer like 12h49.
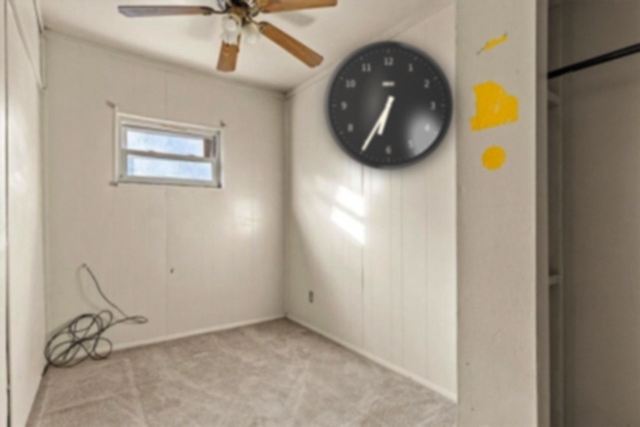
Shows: 6h35
